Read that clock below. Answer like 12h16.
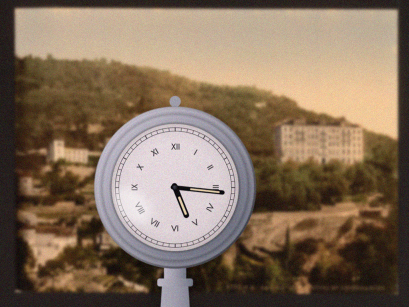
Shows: 5h16
